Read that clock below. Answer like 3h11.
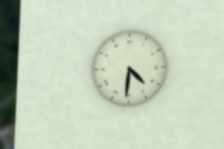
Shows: 4h31
